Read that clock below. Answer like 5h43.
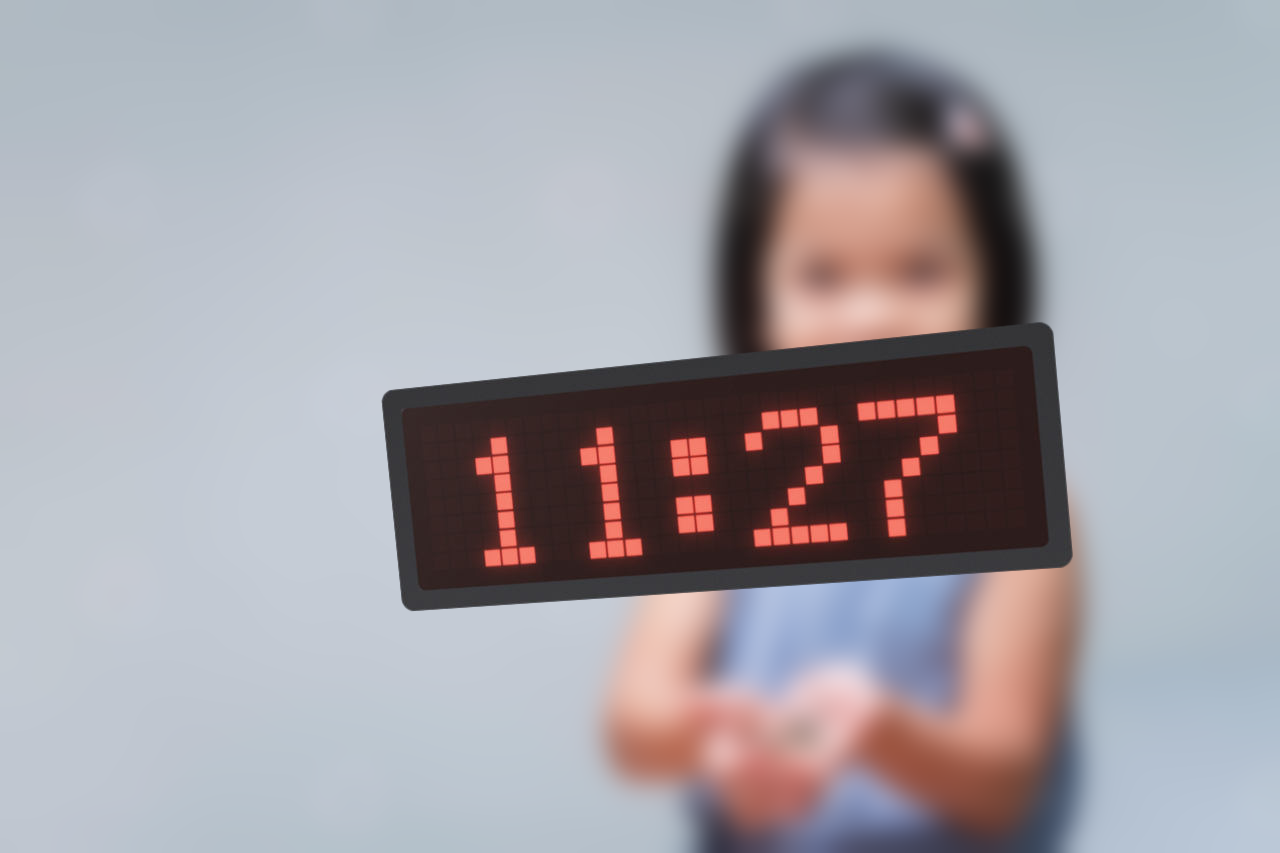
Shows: 11h27
